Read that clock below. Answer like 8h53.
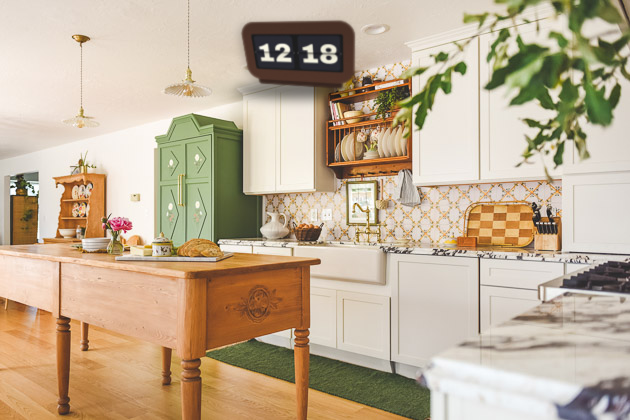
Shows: 12h18
